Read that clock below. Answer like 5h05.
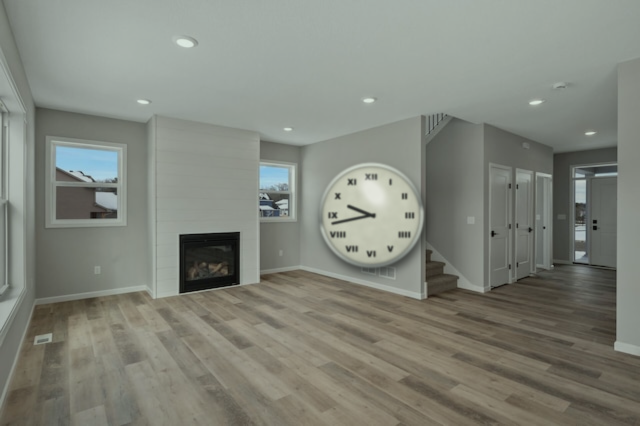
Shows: 9h43
